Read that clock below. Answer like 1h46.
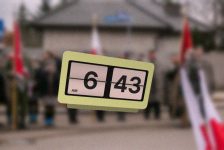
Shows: 6h43
